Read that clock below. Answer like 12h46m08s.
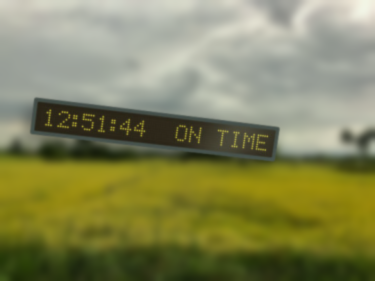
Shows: 12h51m44s
